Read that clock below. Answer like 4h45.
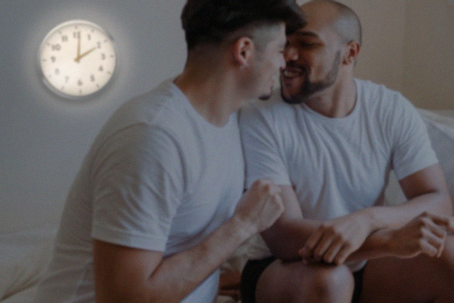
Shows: 2h01
